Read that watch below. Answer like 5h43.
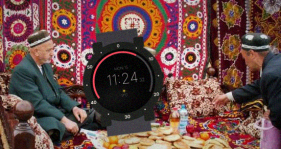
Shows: 11h24
